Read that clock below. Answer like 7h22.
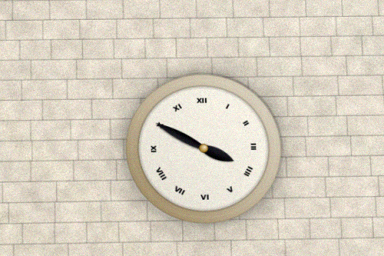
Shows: 3h50
